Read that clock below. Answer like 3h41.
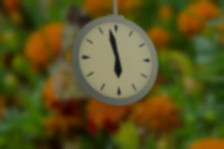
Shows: 5h58
